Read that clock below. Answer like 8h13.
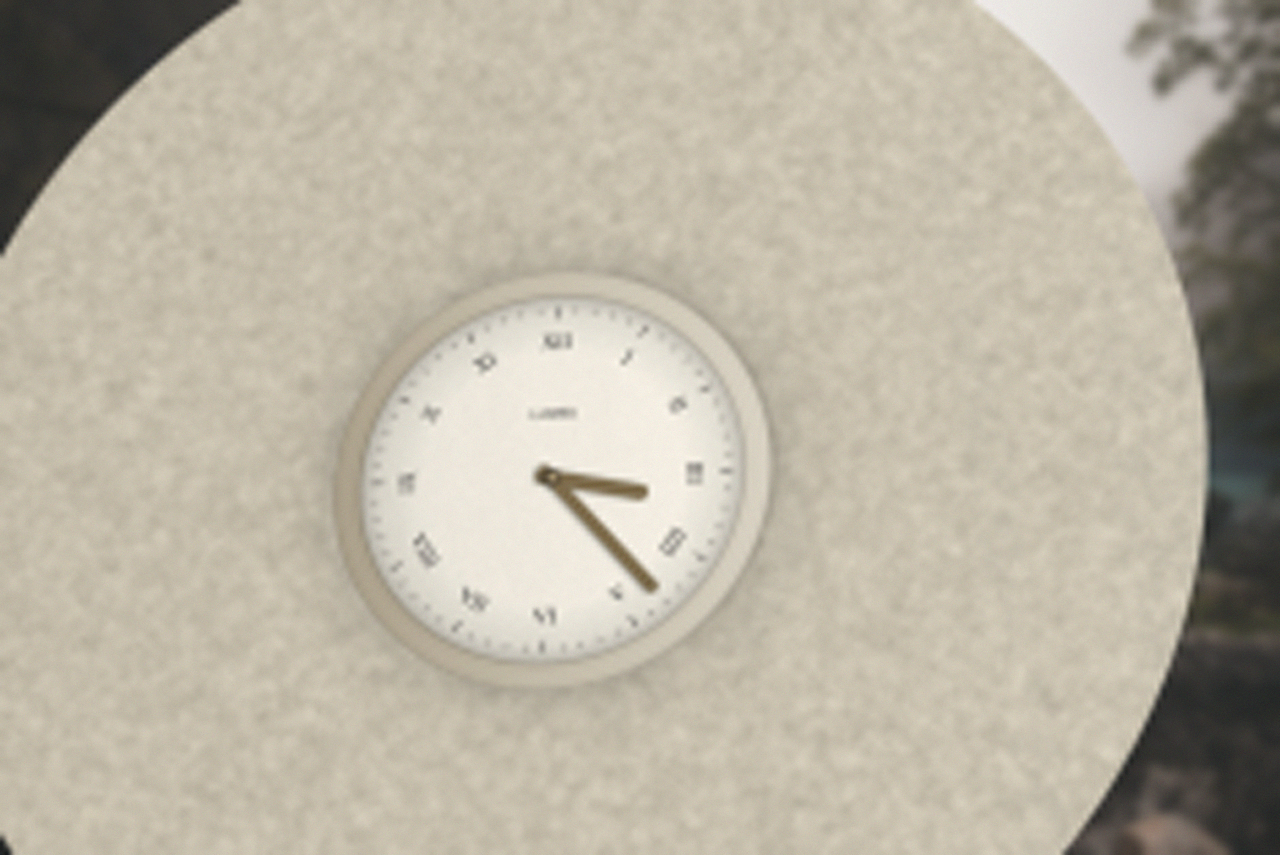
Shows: 3h23
